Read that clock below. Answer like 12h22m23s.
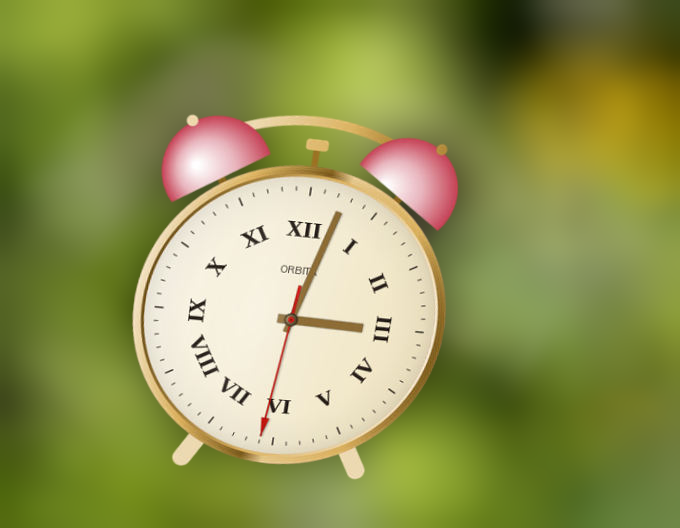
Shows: 3h02m31s
